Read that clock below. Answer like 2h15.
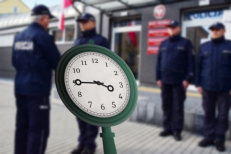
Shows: 3h45
